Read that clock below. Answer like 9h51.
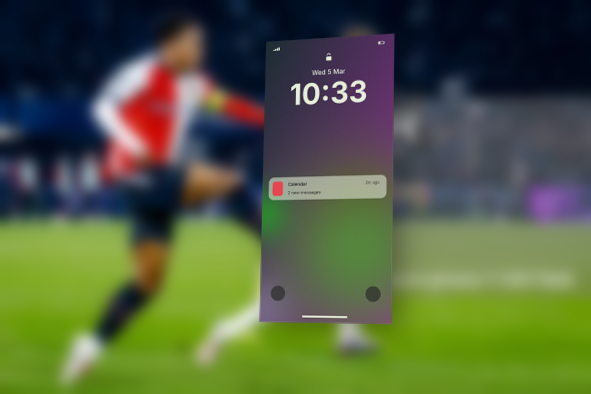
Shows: 10h33
